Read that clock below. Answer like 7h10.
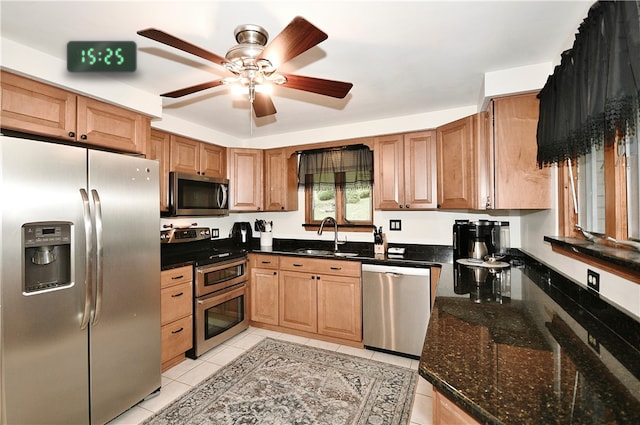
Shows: 15h25
